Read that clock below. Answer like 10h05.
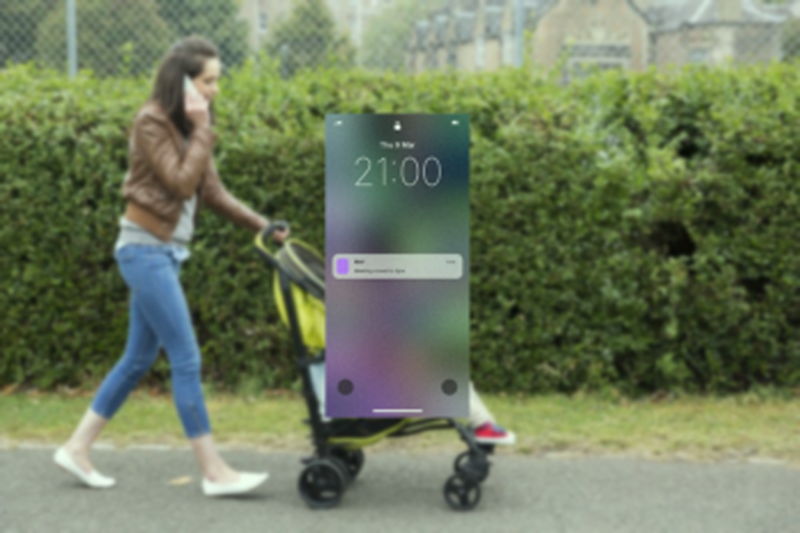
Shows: 21h00
